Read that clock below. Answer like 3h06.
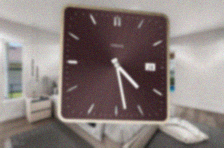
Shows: 4h28
